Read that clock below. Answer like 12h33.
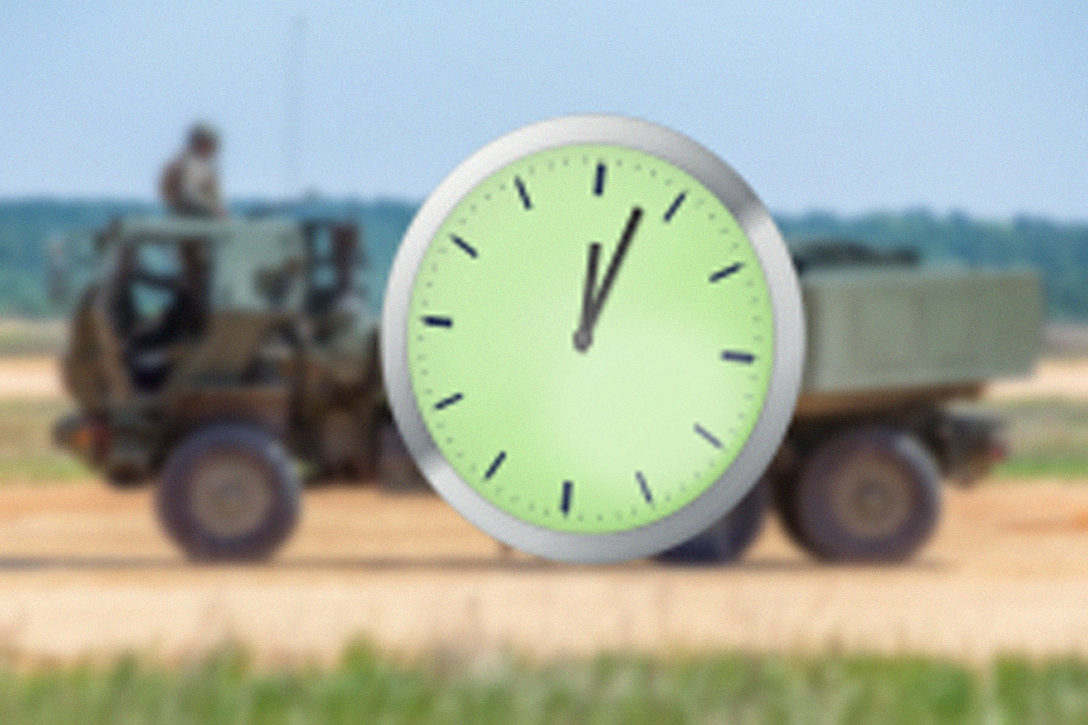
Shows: 12h03
